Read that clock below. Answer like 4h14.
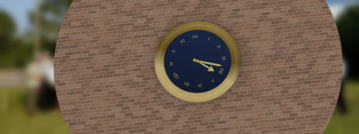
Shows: 4h18
